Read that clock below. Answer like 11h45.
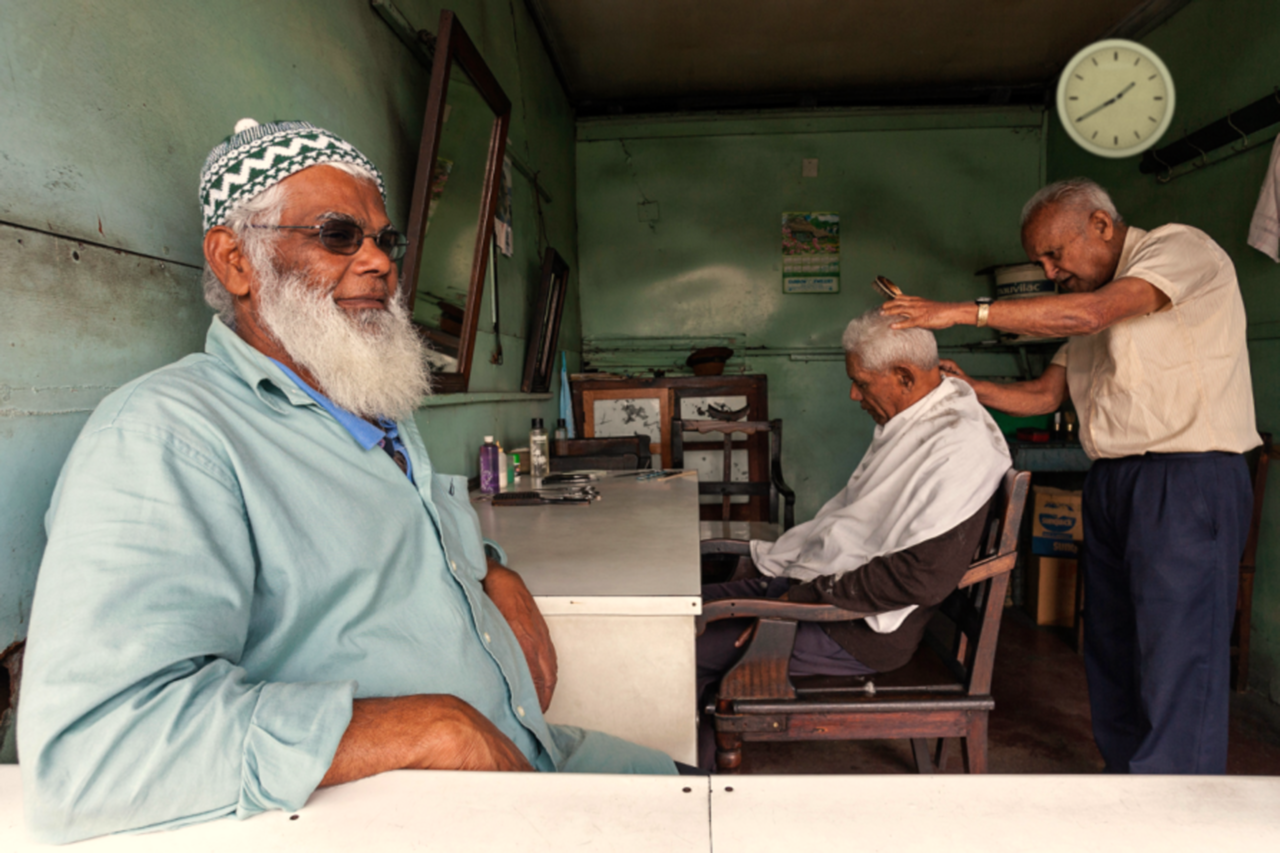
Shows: 1h40
